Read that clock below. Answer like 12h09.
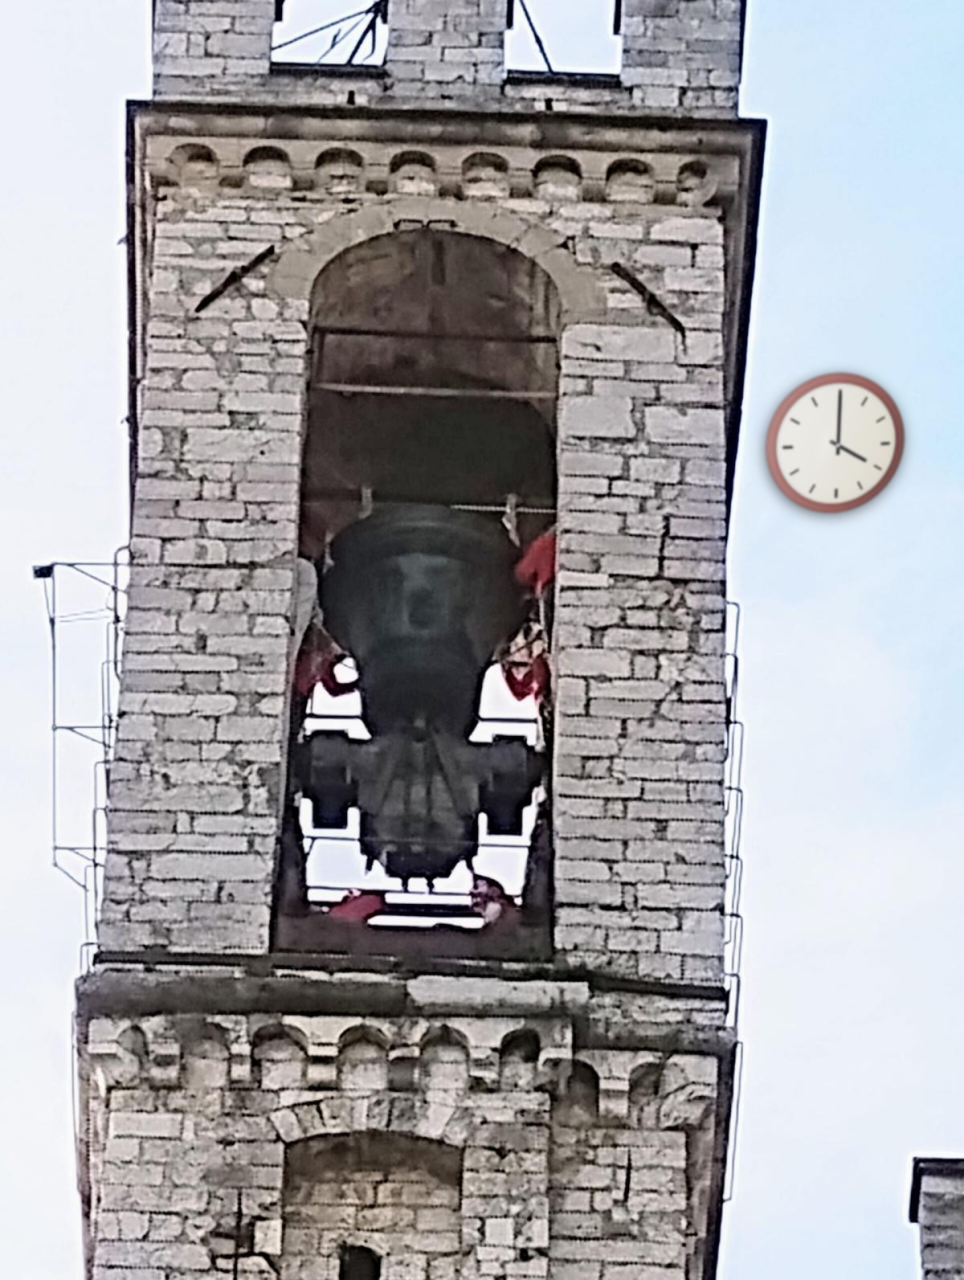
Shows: 4h00
